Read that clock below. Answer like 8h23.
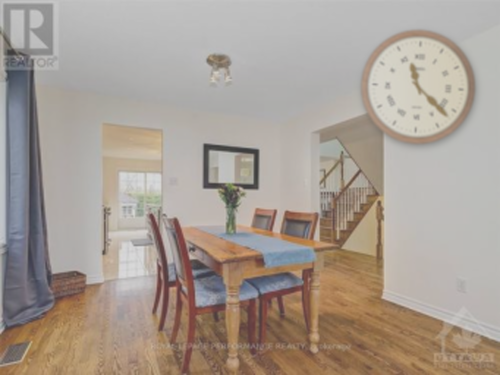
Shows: 11h22
